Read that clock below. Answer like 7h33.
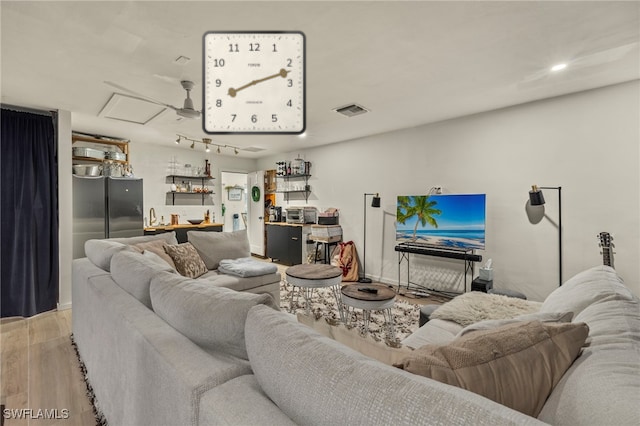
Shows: 8h12
